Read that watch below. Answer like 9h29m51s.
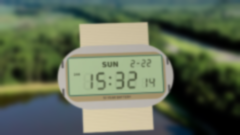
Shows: 15h32m14s
